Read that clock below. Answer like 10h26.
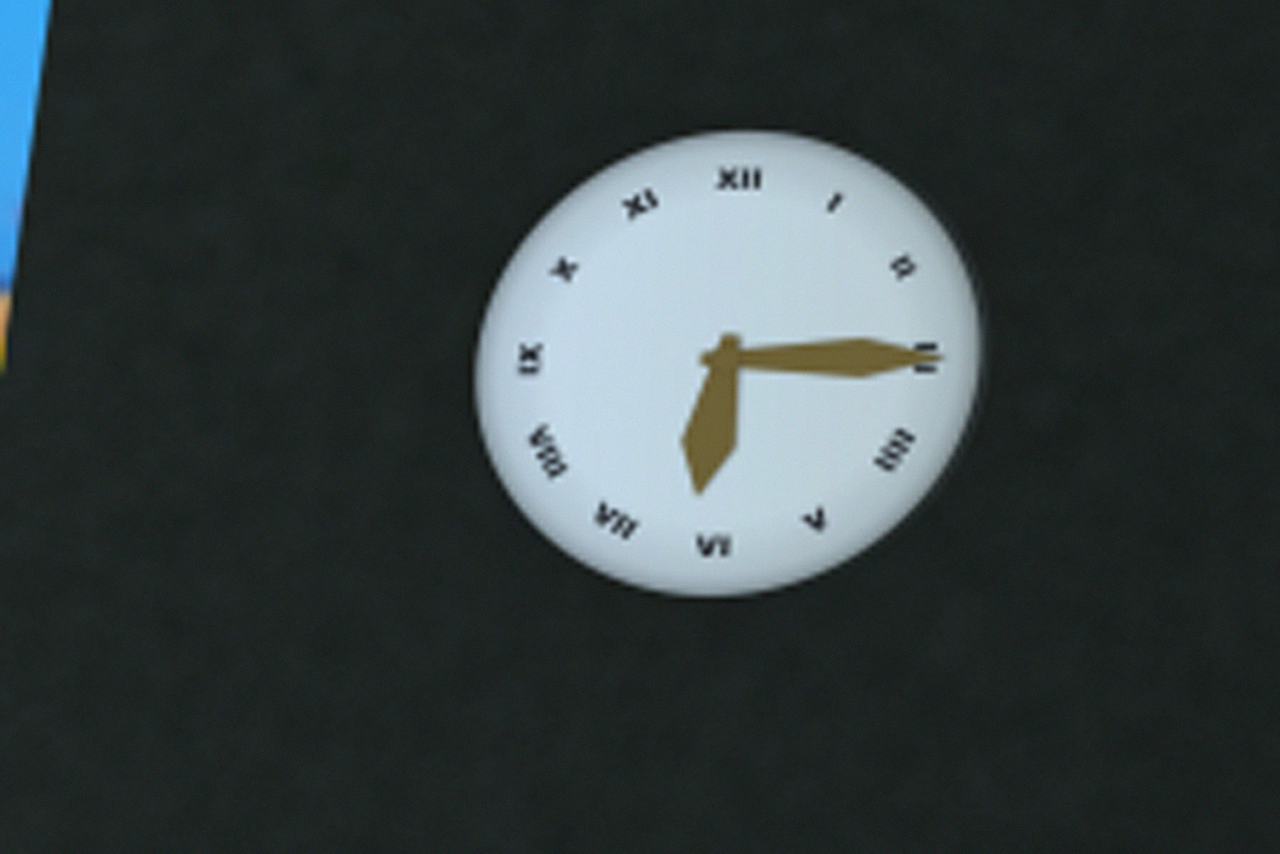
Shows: 6h15
